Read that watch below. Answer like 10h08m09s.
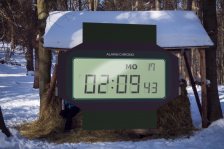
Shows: 2h09m43s
